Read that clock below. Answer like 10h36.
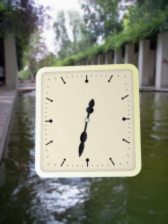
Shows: 12h32
